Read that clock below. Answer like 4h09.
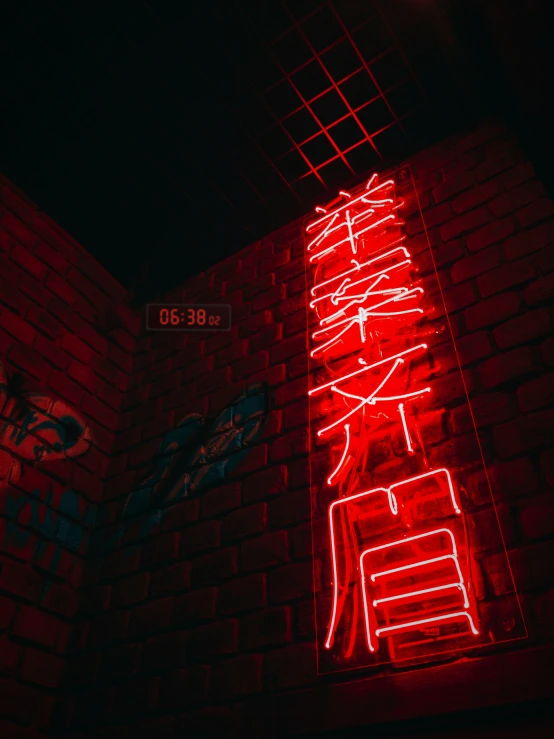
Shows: 6h38
